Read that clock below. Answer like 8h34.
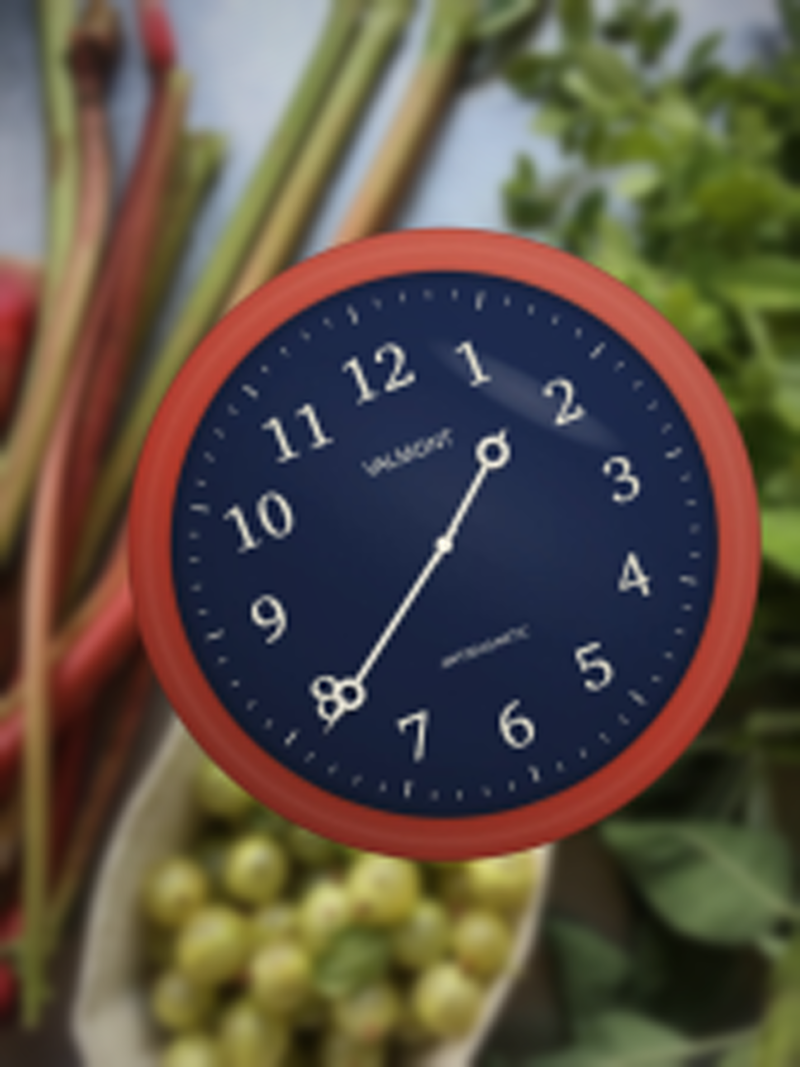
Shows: 1h39
